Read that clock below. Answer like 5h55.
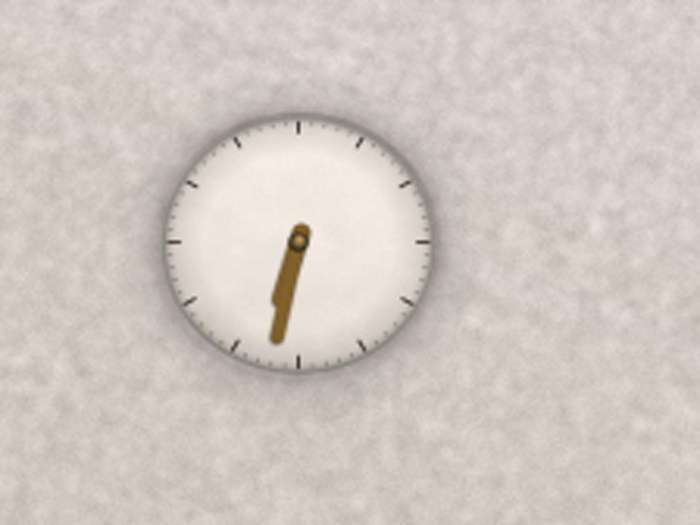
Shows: 6h32
